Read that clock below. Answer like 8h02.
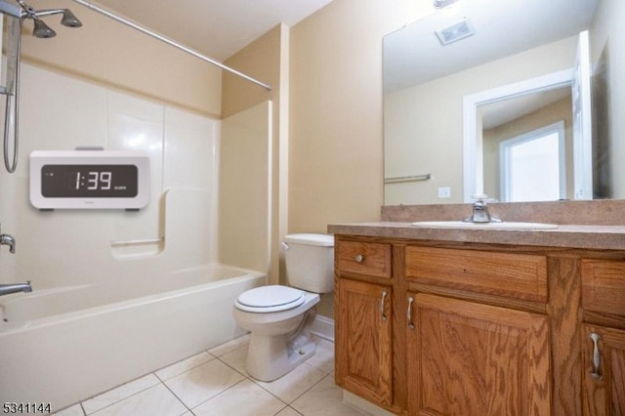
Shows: 1h39
